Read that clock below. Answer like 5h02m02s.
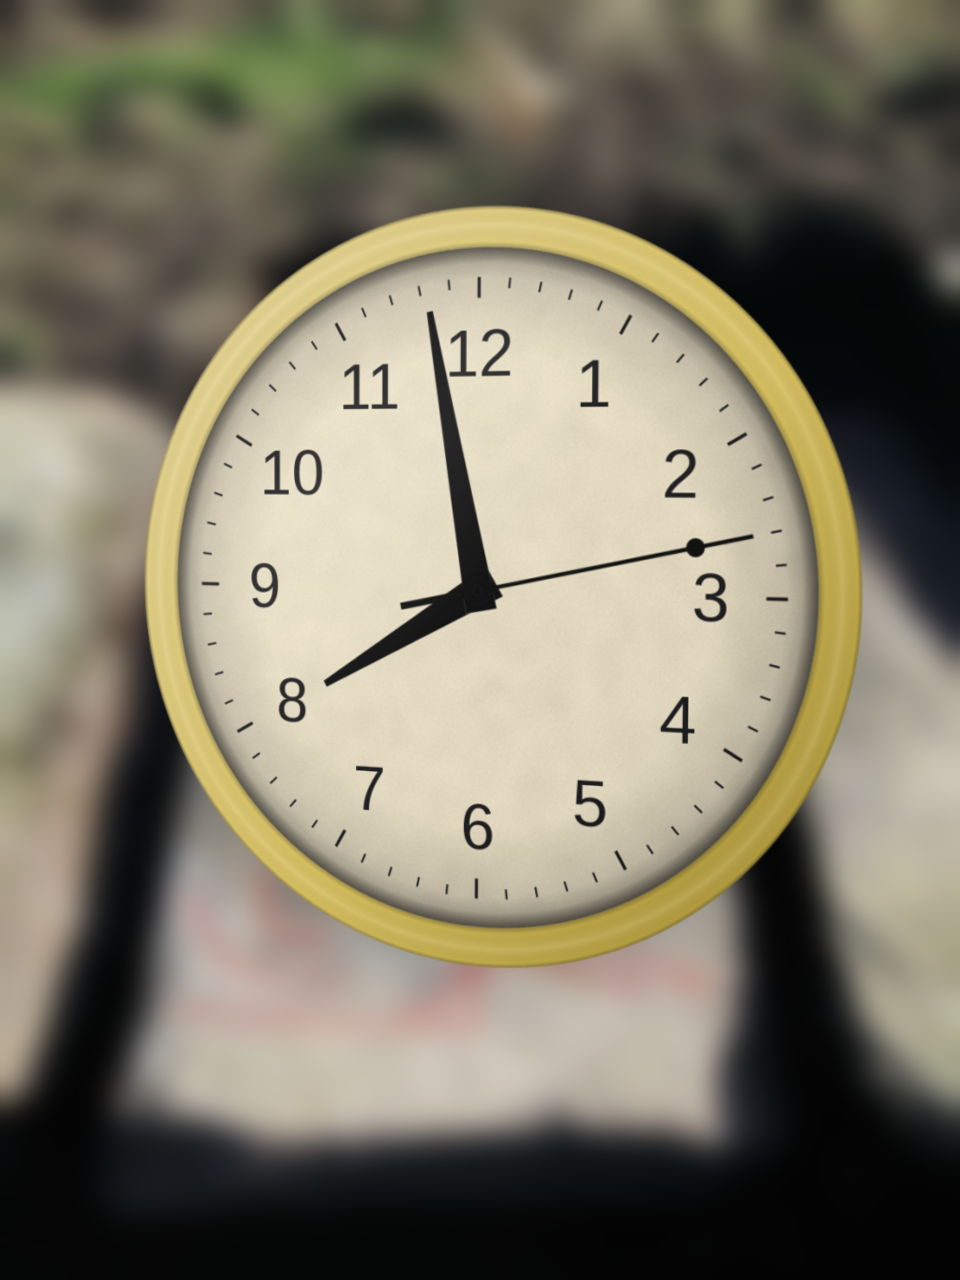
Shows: 7h58m13s
